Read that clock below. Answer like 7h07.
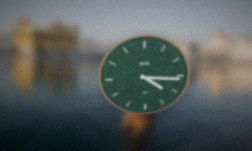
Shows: 4h16
